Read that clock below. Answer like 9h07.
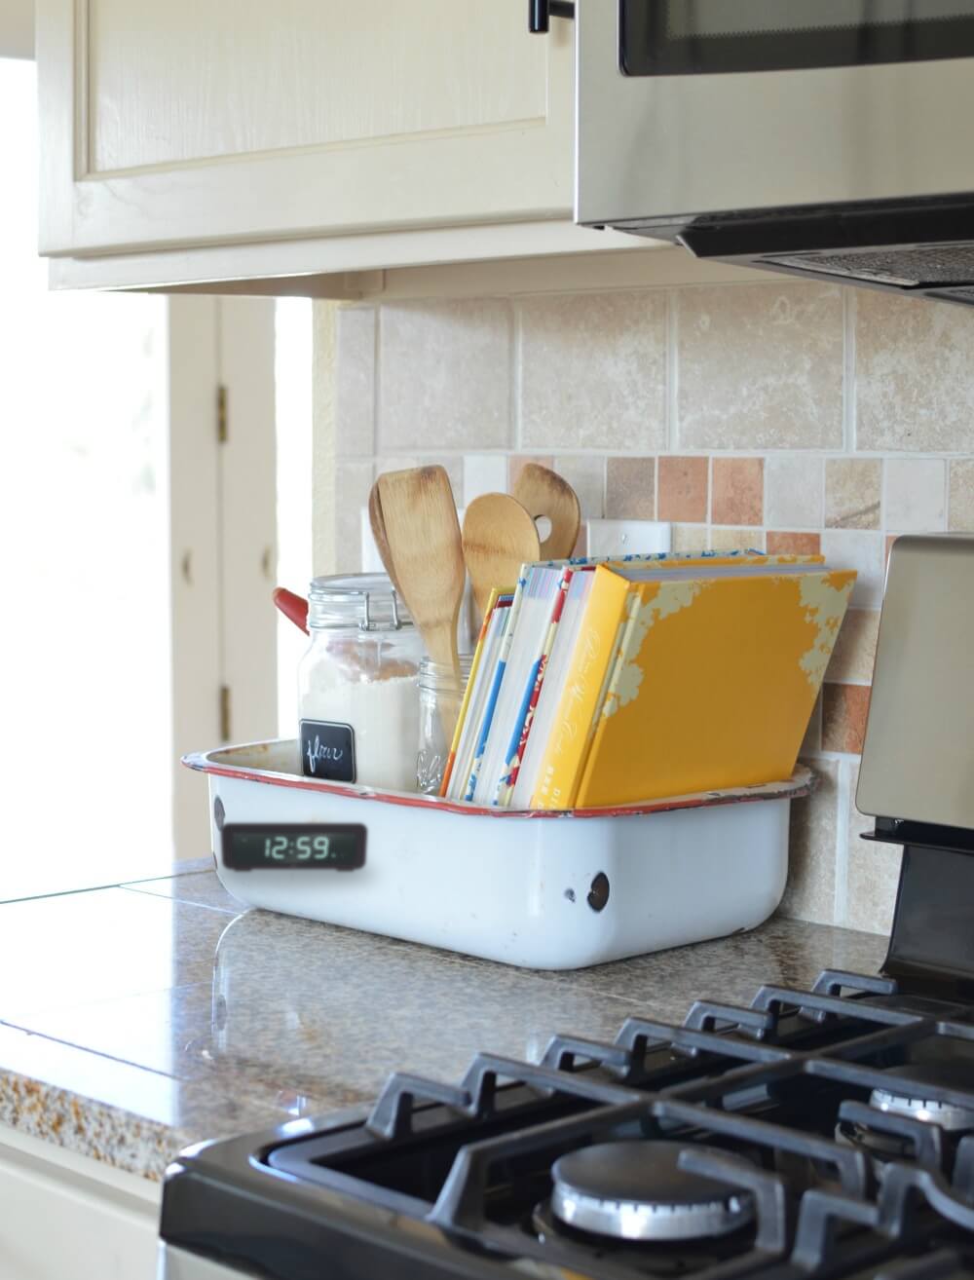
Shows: 12h59
